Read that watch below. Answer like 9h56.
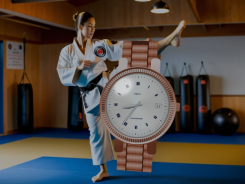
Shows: 8h36
